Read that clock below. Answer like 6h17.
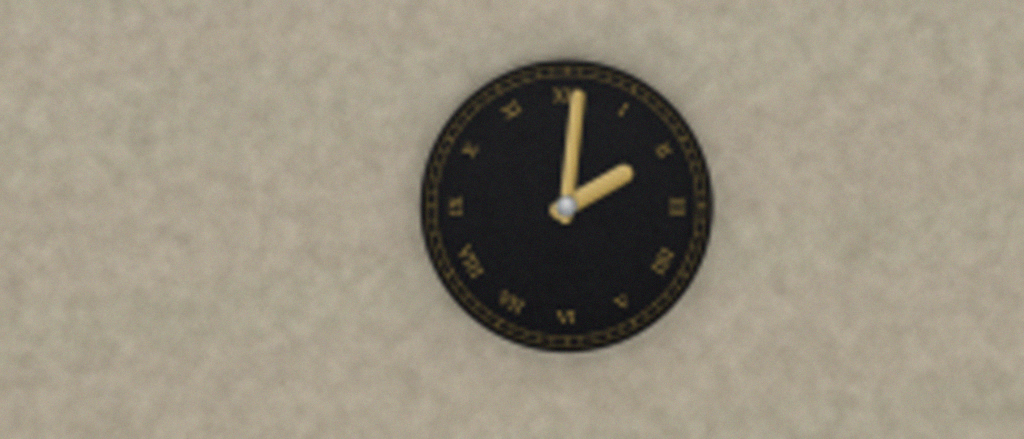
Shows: 2h01
